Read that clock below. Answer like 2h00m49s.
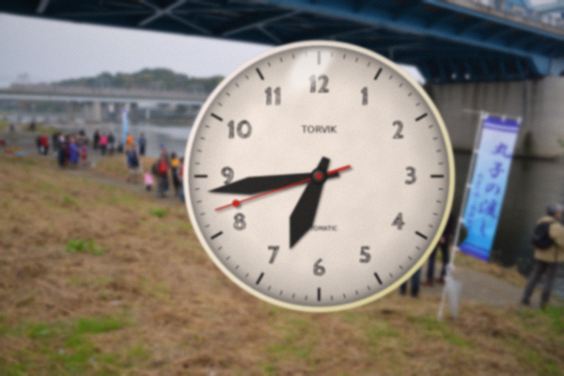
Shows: 6h43m42s
